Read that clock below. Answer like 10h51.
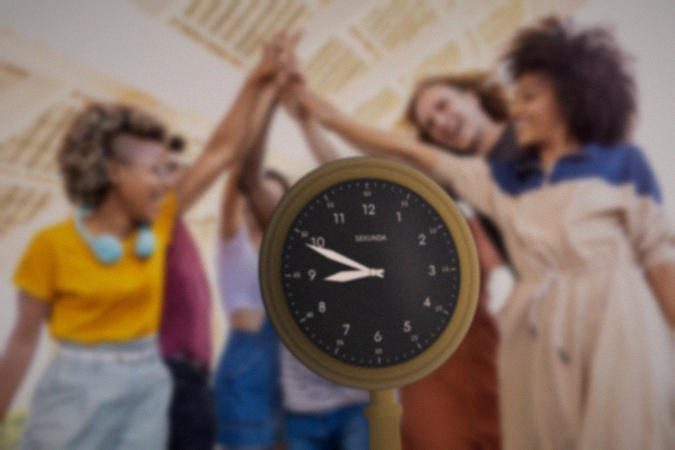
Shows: 8h49
